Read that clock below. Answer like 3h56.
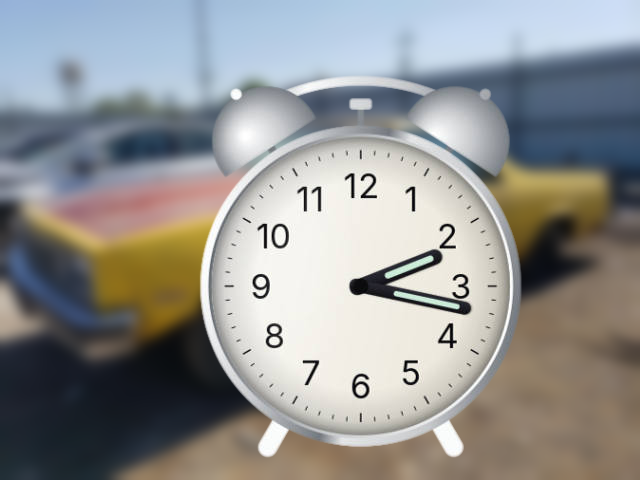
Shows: 2h17
